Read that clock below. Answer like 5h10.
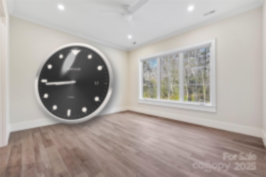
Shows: 8h44
